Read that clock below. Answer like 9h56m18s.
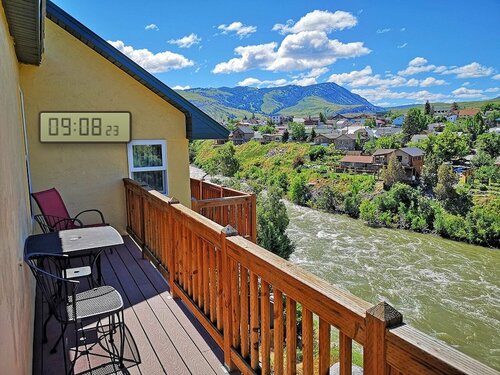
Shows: 9h08m23s
